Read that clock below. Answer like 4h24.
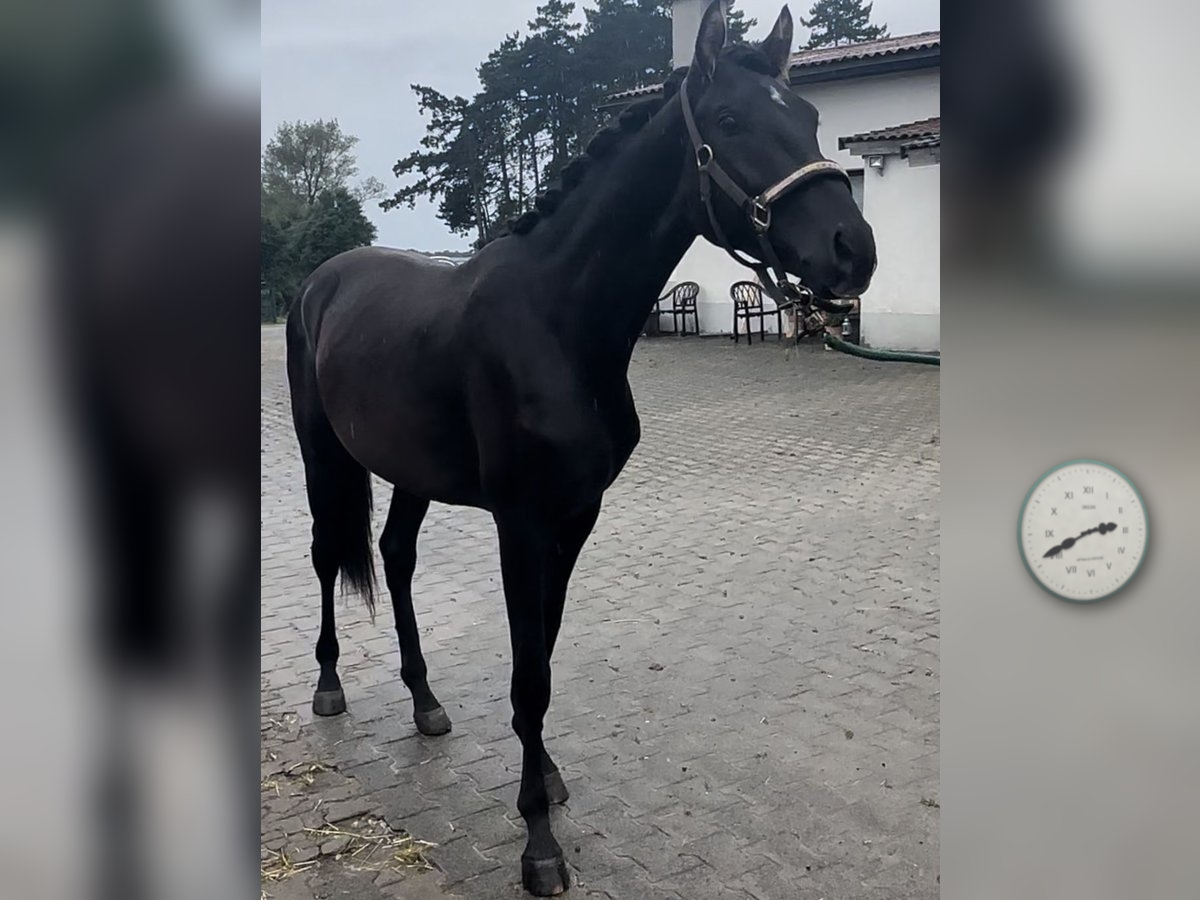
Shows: 2h41
